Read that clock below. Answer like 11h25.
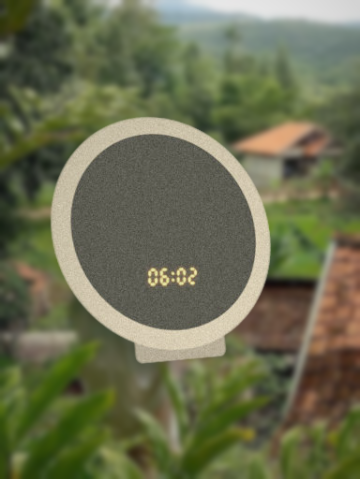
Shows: 6h02
